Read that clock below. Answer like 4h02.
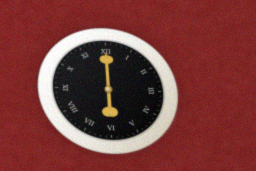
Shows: 6h00
